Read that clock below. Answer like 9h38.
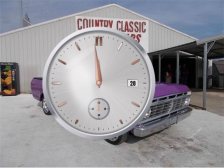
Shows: 11h59
